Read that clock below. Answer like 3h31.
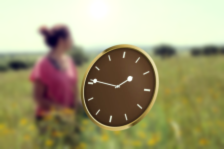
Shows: 1h46
